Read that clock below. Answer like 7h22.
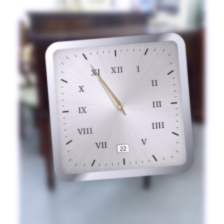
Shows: 10h55
